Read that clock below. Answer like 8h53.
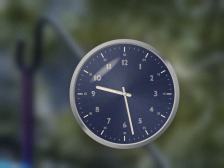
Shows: 9h28
